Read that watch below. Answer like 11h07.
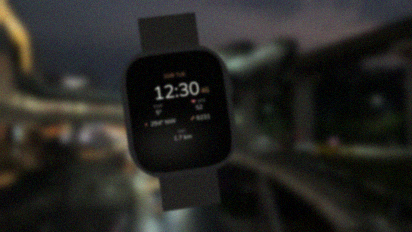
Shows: 12h30
